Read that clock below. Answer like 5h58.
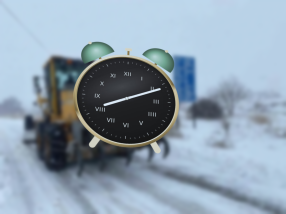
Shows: 8h11
